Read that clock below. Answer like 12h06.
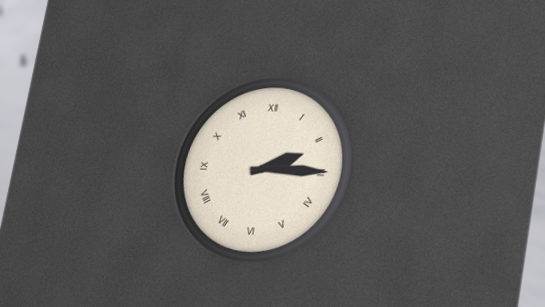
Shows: 2h15
